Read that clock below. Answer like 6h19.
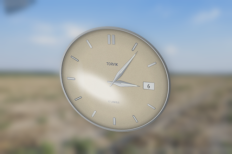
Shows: 3h06
